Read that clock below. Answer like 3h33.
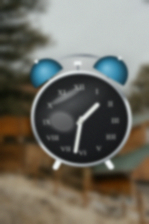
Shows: 1h32
